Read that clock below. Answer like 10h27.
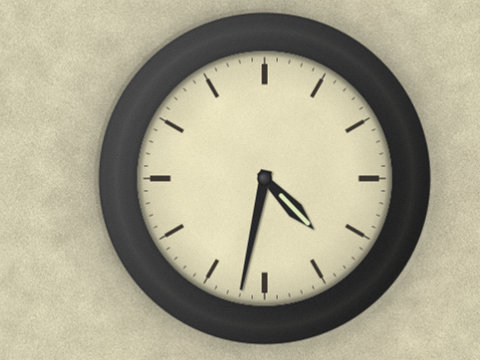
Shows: 4h32
